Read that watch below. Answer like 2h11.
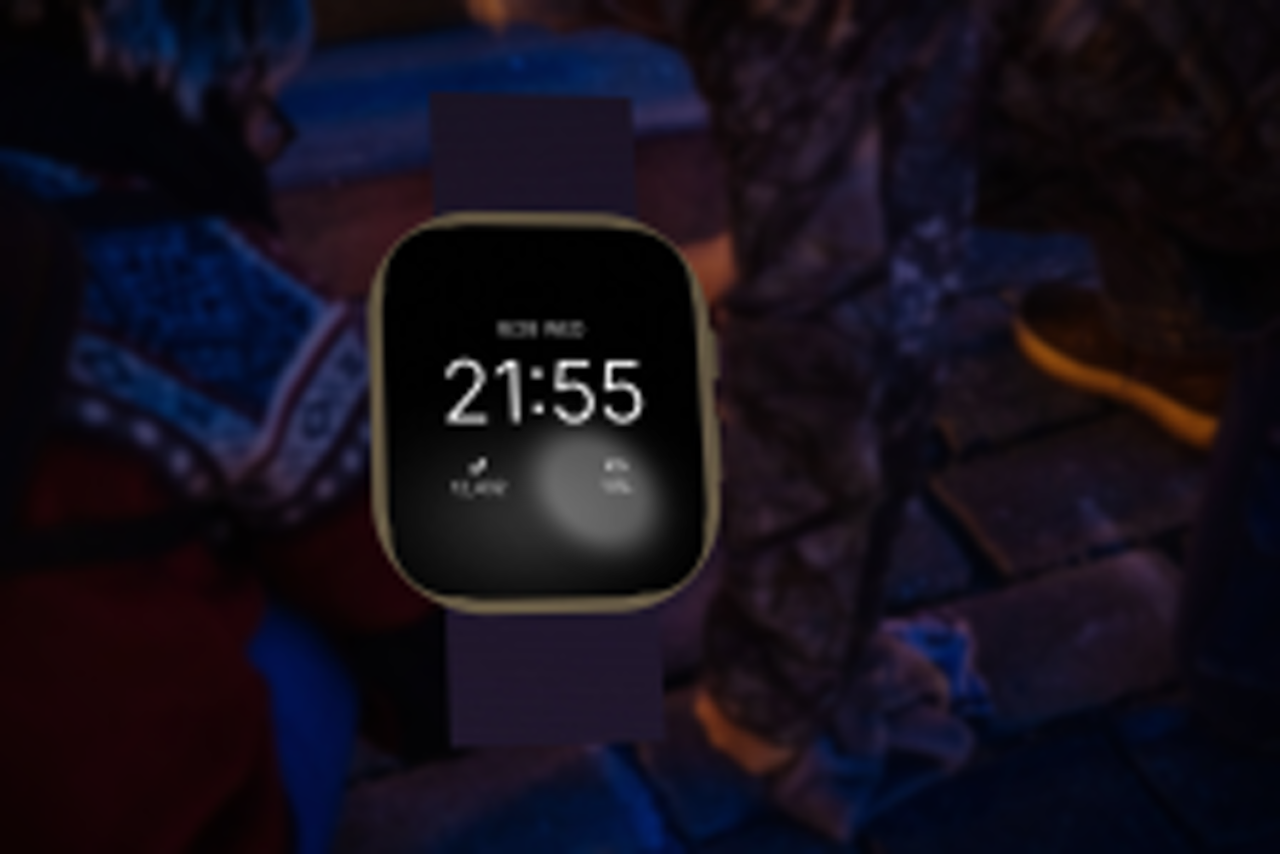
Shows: 21h55
